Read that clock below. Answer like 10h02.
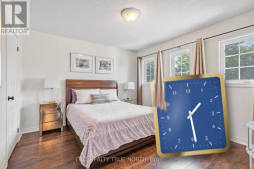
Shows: 1h29
